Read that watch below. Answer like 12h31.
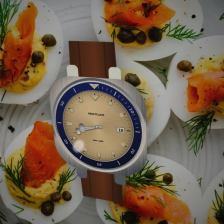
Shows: 8h42
